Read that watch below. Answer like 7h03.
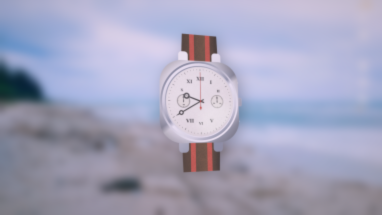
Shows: 9h40
